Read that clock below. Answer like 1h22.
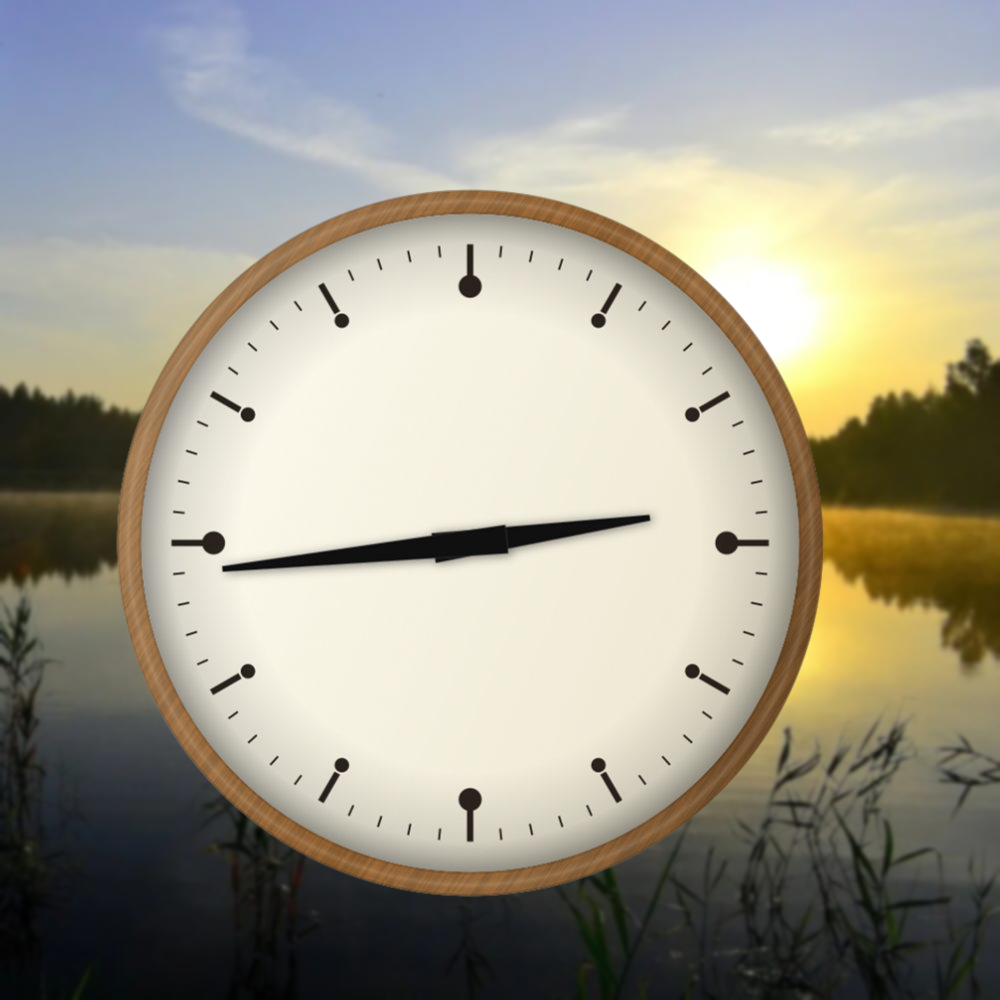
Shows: 2h44
